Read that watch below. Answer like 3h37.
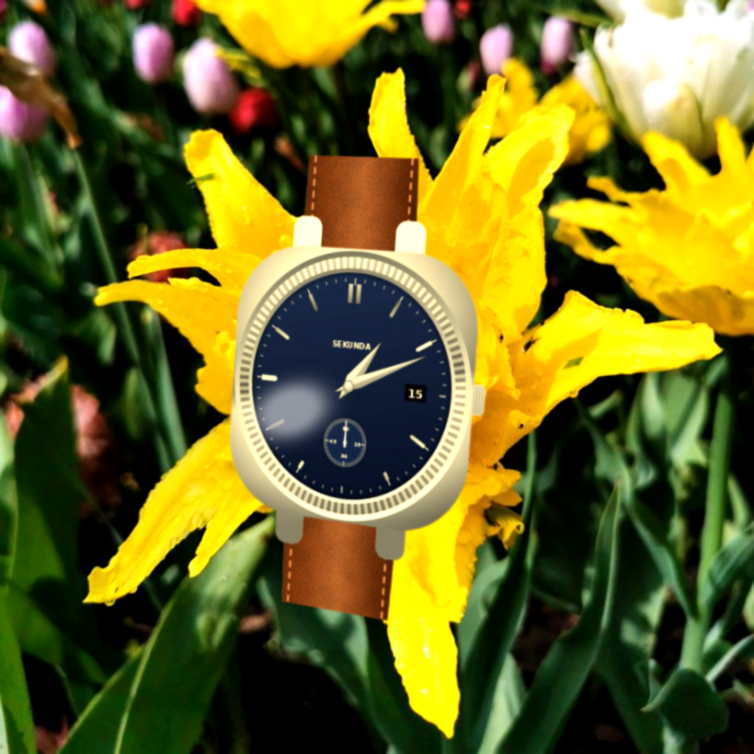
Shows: 1h11
